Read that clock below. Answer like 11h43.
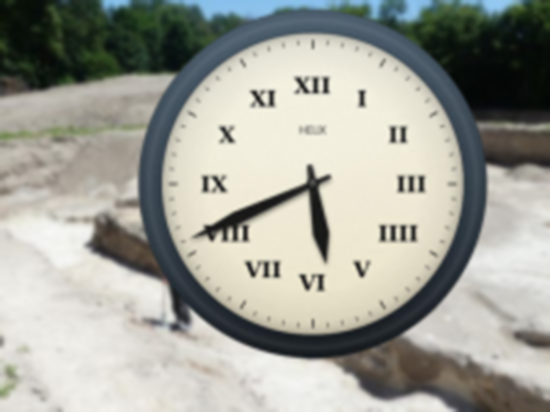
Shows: 5h41
